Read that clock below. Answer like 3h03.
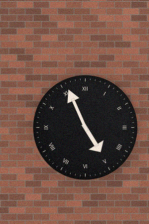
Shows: 4h56
